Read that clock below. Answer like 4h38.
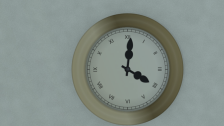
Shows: 4h01
